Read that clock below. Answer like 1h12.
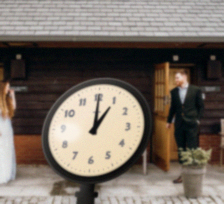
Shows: 1h00
